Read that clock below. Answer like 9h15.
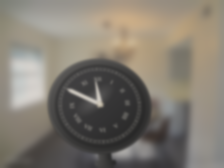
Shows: 11h50
